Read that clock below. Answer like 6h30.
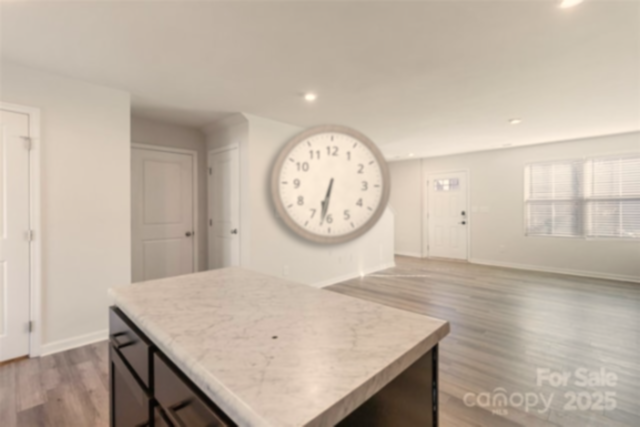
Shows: 6h32
